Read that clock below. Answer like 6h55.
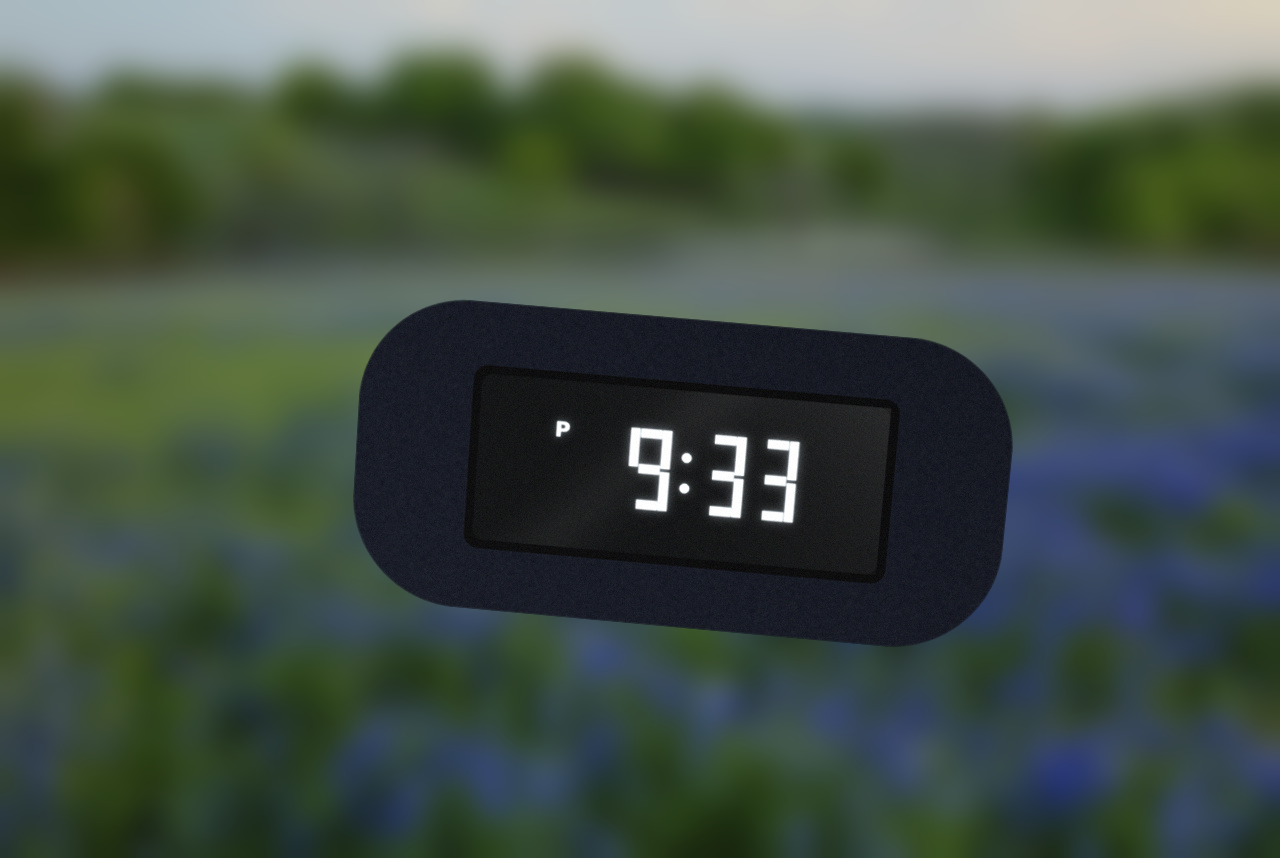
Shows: 9h33
